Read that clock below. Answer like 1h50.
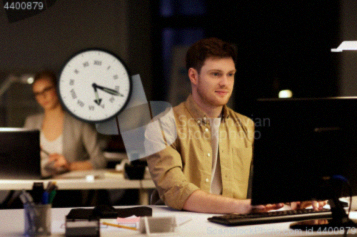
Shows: 5h17
